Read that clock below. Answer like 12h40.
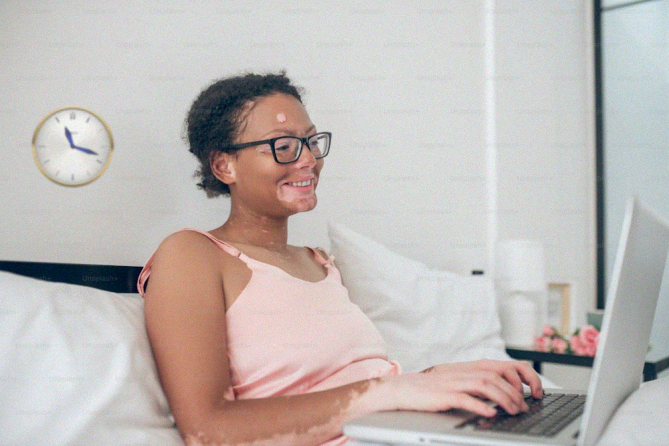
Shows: 11h18
